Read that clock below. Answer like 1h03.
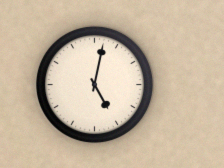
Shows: 5h02
